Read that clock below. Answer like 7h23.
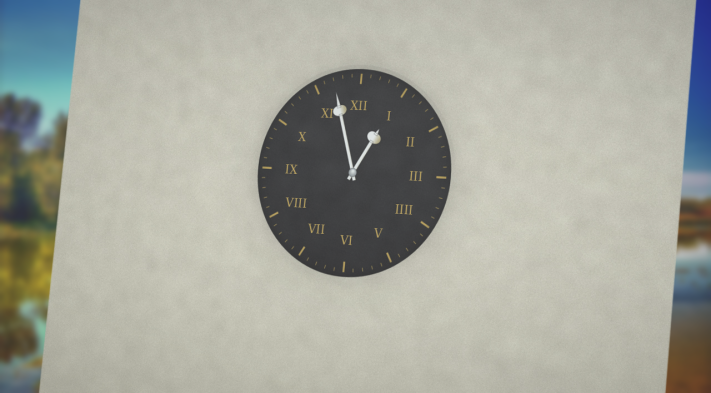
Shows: 12h57
